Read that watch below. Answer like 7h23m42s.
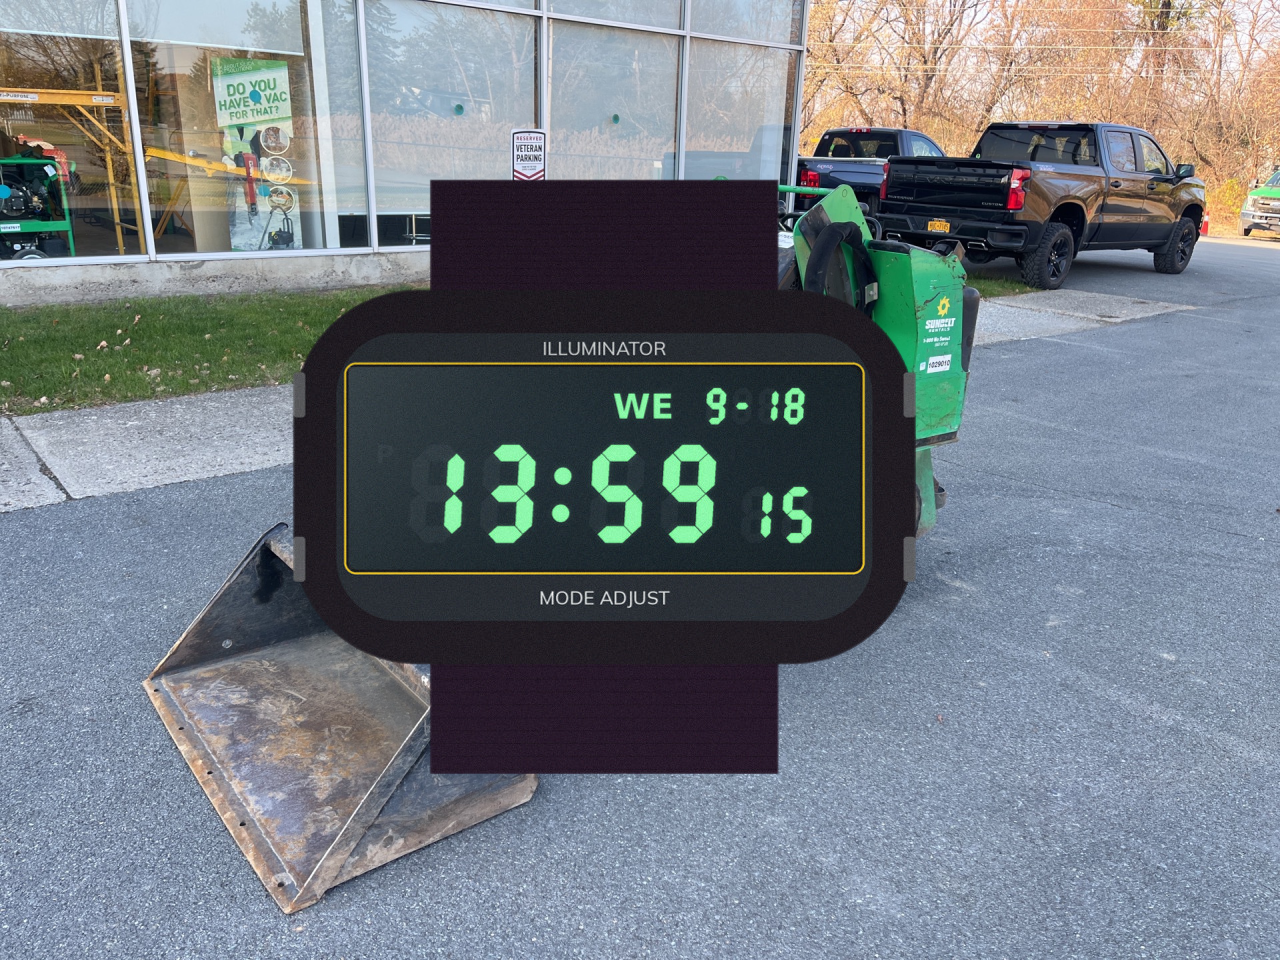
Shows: 13h59m15s
